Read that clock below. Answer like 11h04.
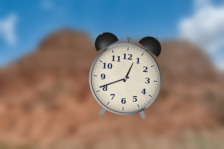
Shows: 12h41
